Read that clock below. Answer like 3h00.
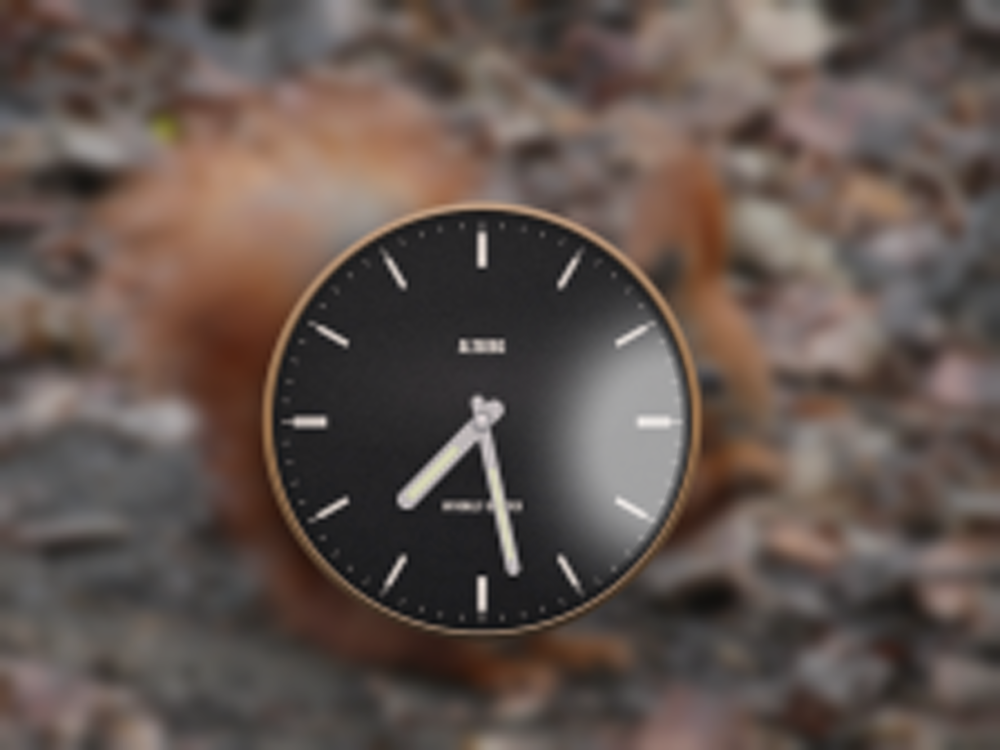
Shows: 7h28
